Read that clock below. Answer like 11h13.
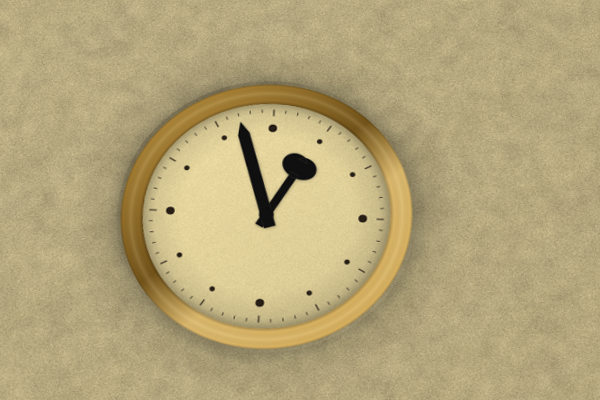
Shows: 12h57
